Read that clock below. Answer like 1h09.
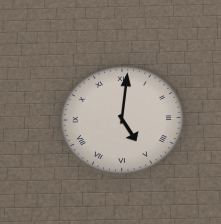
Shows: 5h01
